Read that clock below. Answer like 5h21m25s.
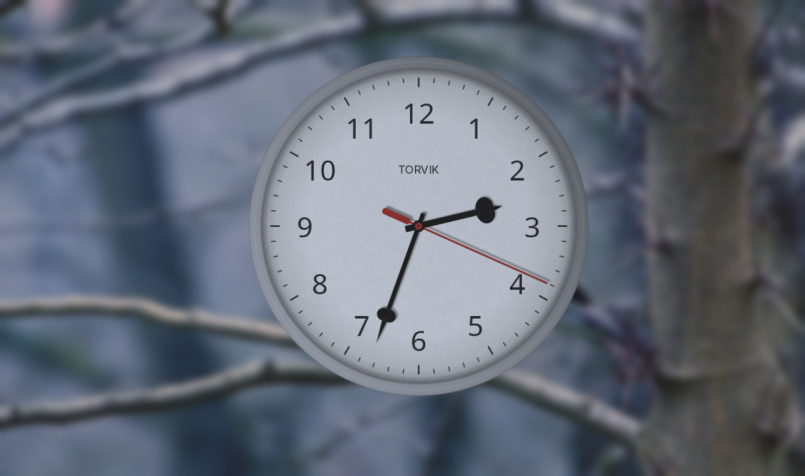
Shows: 2h33m19s
